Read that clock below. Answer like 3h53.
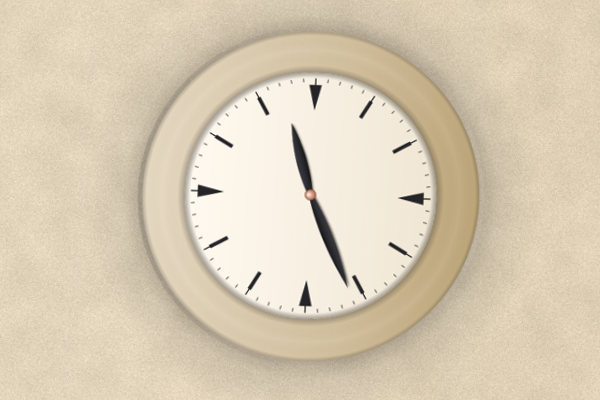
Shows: 11h26
